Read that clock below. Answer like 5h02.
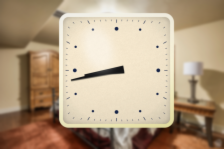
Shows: 8h43
